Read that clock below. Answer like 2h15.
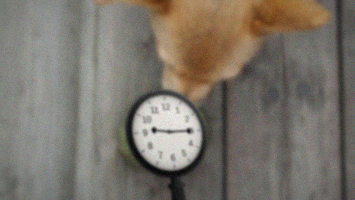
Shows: 9h15
